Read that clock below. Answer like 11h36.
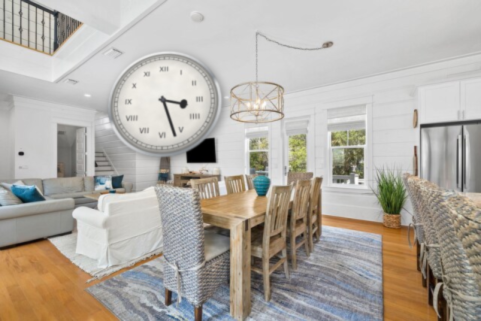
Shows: 3h27
